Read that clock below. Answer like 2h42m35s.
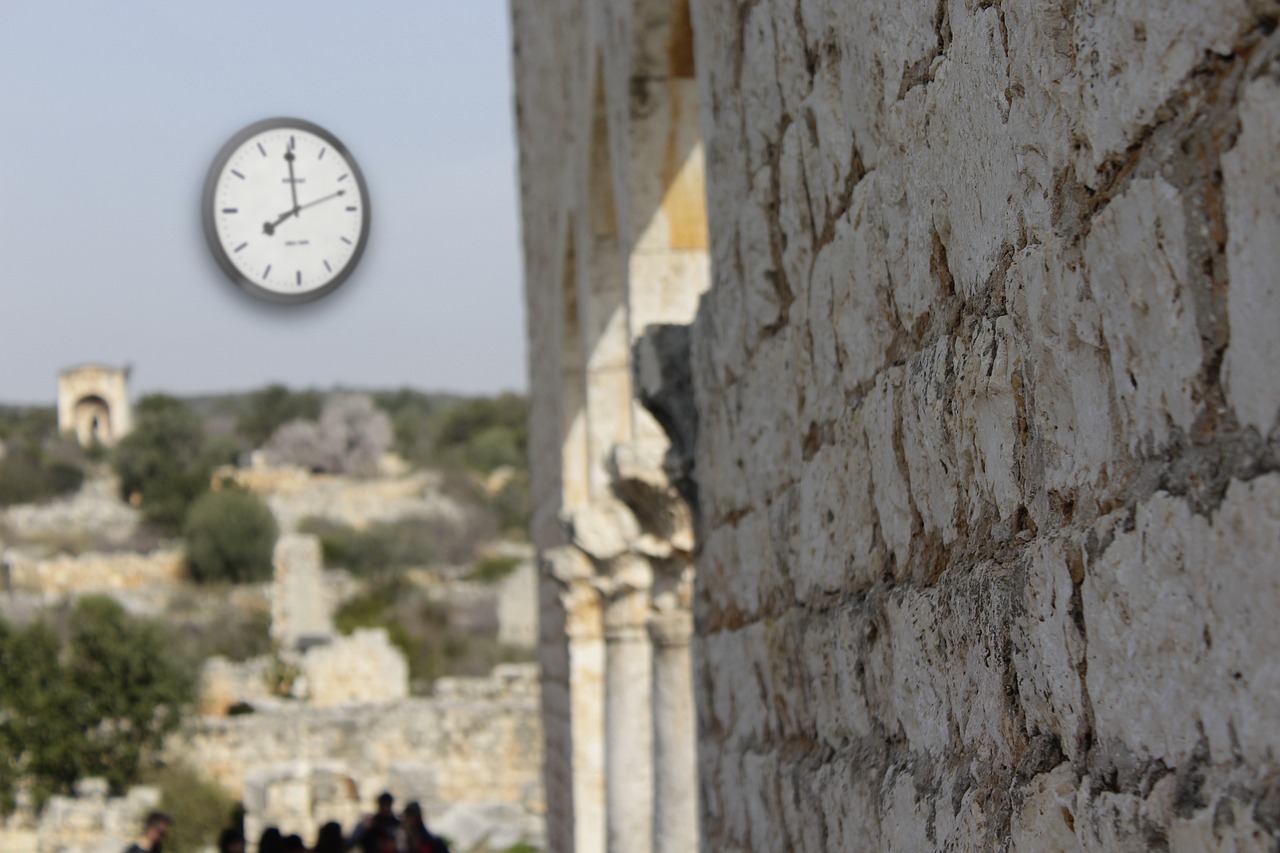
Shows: 7h59m12s
